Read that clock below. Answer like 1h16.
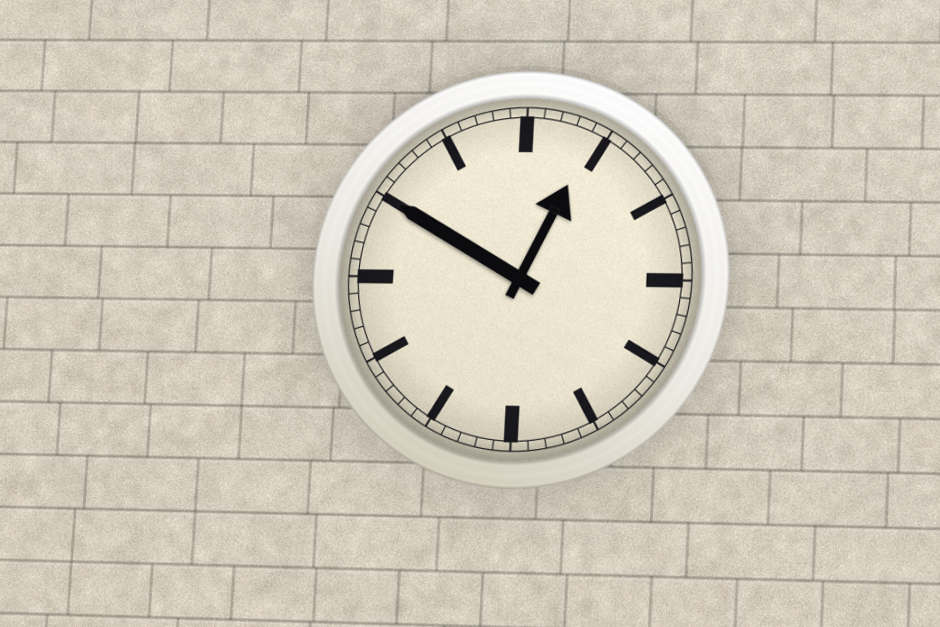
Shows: 12h50
